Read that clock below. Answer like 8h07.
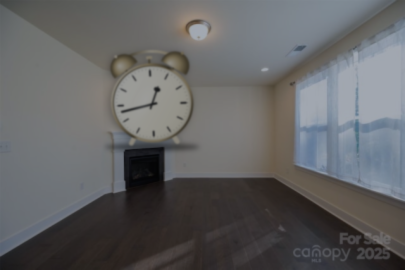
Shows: 12h43
